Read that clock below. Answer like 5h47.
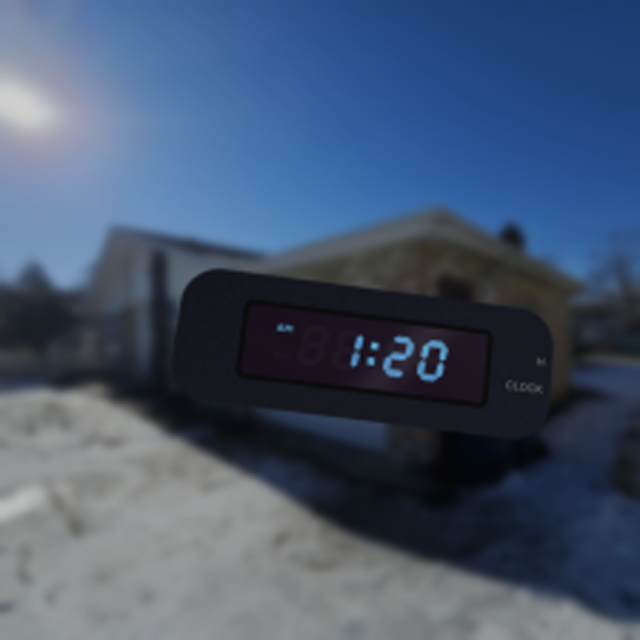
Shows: 1h20
